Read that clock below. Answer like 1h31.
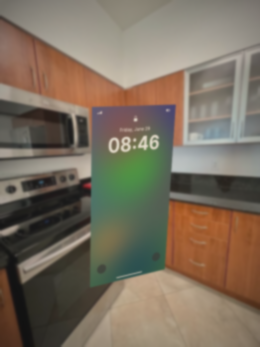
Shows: 8h46
